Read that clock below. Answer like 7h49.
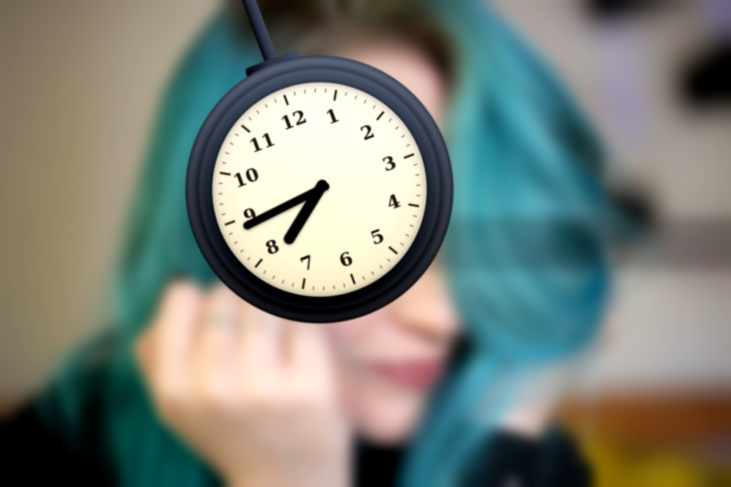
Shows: 7h44
